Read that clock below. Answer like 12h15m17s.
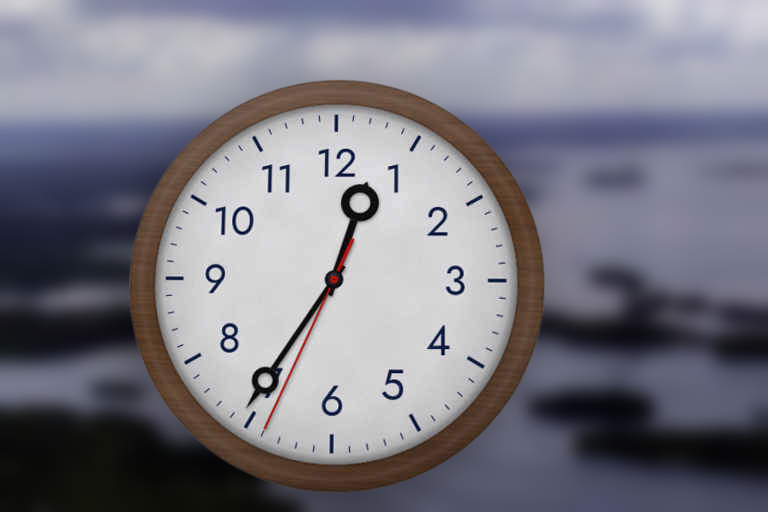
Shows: 12h35m34s
